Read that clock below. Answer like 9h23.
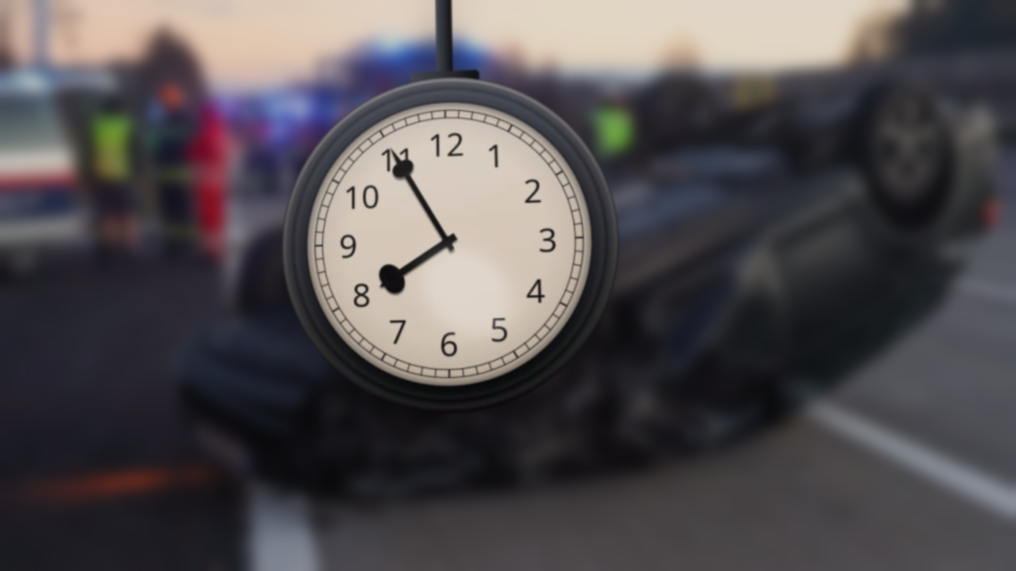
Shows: 7h55
